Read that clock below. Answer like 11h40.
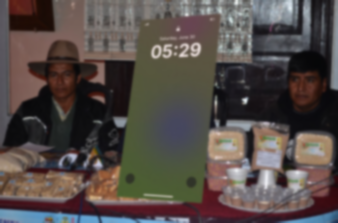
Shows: 5h29
